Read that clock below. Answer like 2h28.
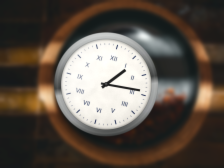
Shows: 1h14
